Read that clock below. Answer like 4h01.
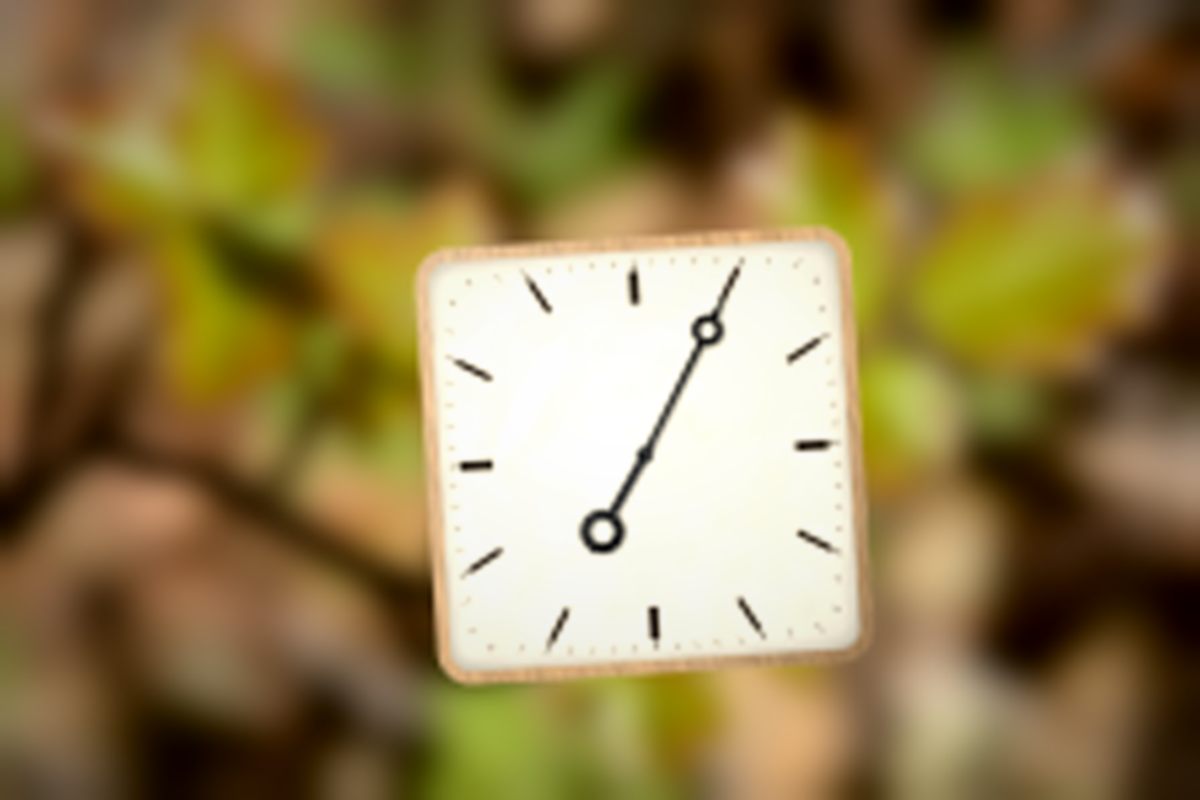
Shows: 7h05
